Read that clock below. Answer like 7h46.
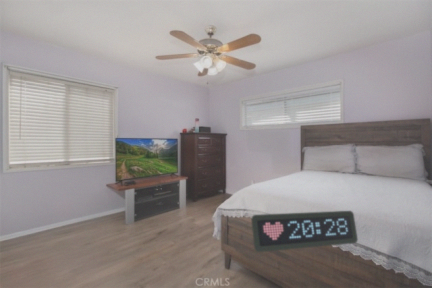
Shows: 20h28
